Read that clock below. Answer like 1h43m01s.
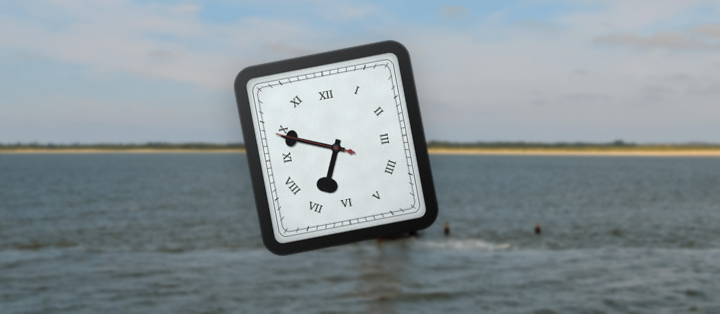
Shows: 6h48m49s
